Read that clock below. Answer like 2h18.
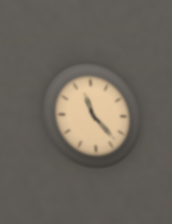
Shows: 11h23
